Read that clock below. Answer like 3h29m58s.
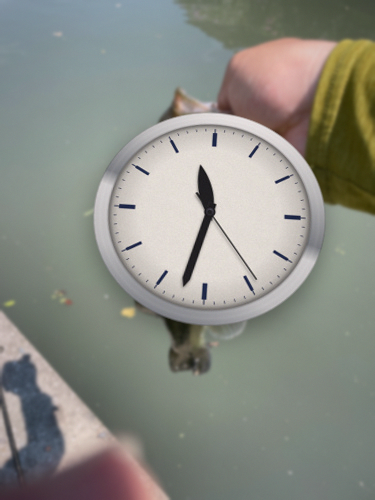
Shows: 11h32m24s
